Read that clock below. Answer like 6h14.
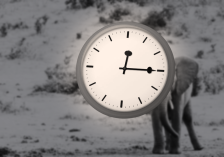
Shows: 12h15
